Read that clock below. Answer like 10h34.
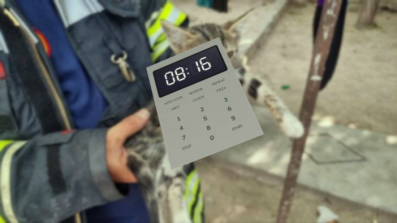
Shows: 8h16
